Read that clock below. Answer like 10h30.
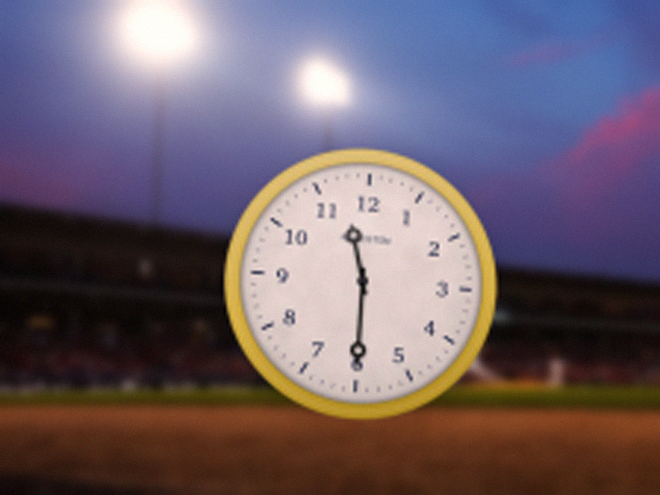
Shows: 11h30
